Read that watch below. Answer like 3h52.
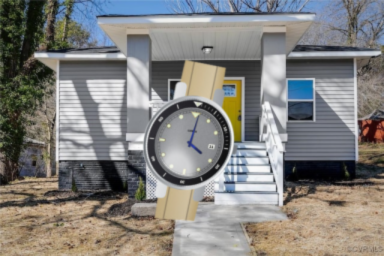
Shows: 4h01
